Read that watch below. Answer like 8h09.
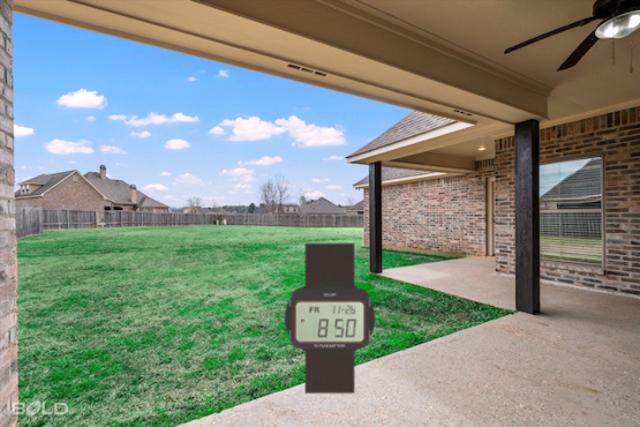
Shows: 8h50
